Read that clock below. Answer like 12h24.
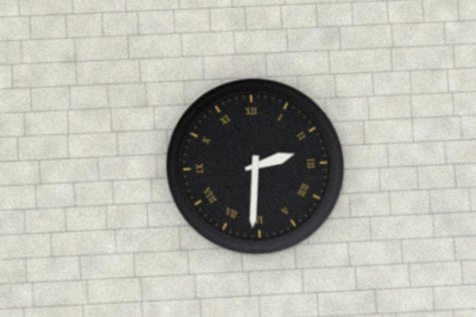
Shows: 2h31
